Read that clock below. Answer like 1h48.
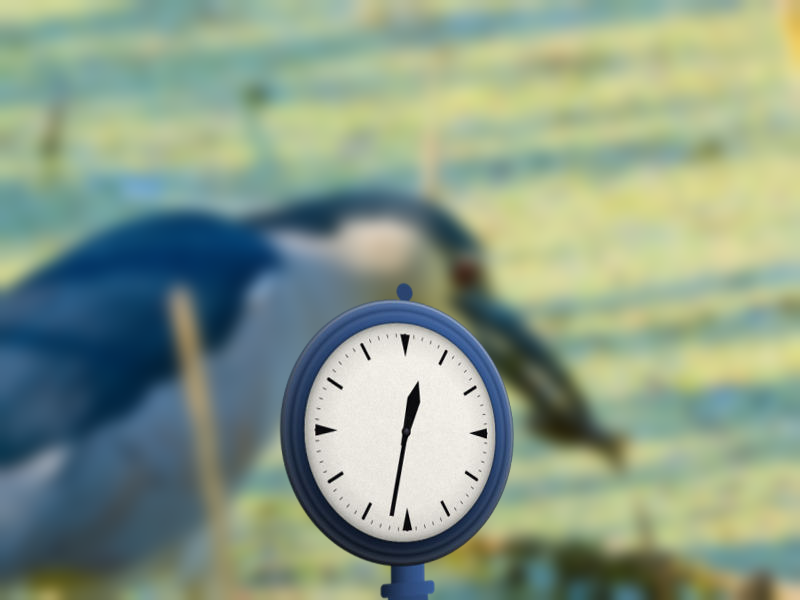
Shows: 12h32
